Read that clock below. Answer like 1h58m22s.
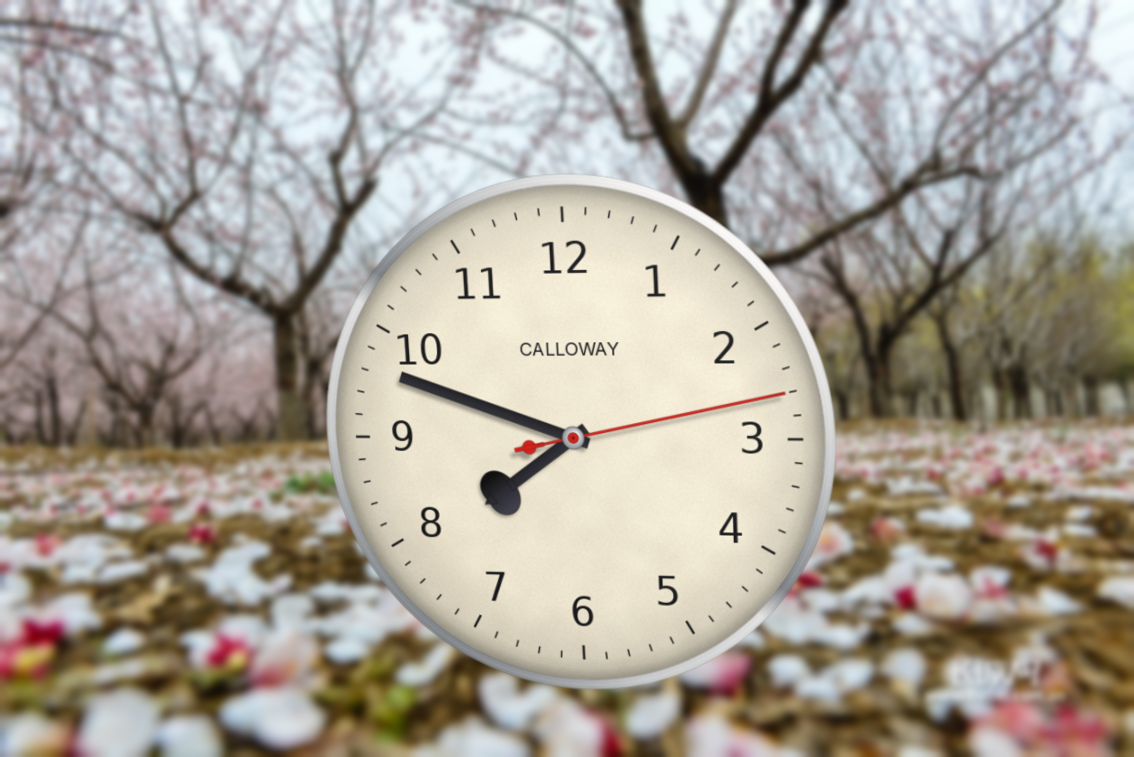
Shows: 7h48m13s
